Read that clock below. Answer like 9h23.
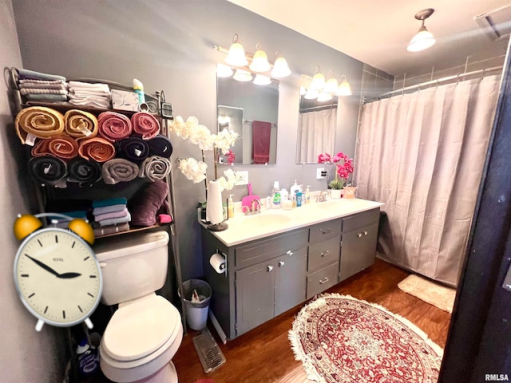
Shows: 2h50
